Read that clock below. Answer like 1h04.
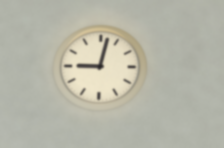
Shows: 9h02
